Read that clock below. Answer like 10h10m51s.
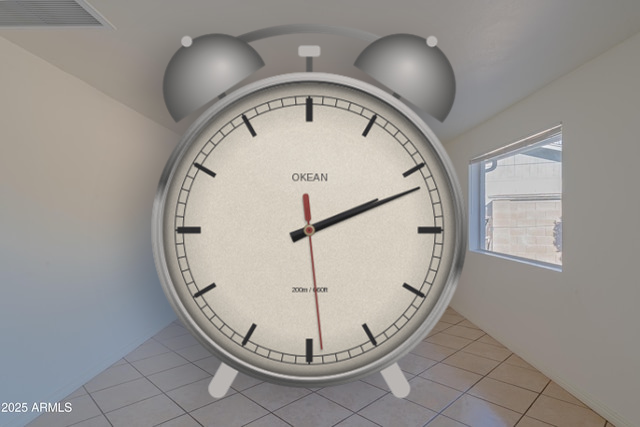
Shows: 2h11m29s
